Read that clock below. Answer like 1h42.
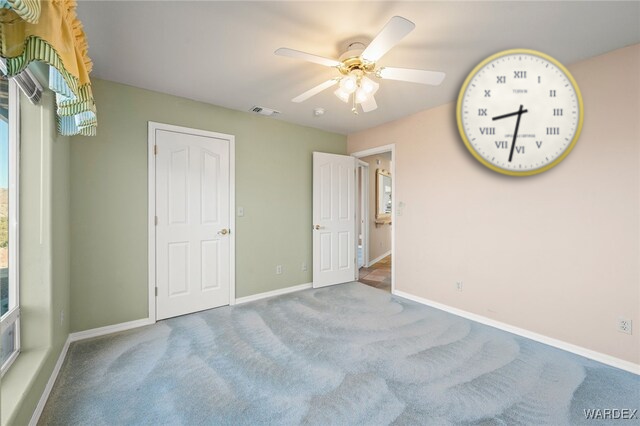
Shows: 8h32
